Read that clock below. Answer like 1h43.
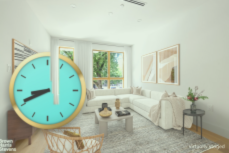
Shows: 8h41
